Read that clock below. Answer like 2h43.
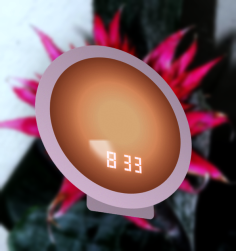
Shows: 8h33
